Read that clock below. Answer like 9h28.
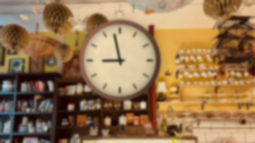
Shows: 8h58
